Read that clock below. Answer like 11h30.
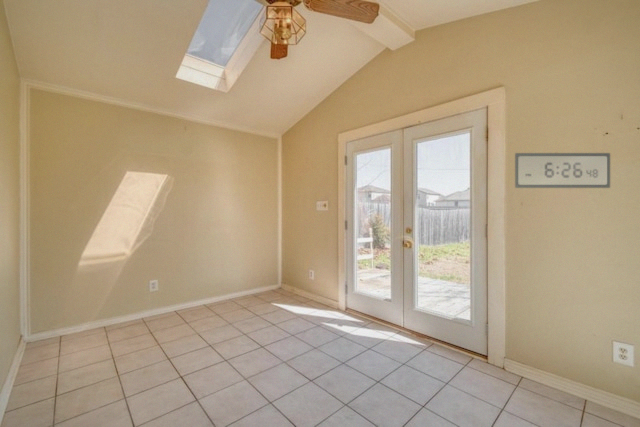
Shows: 6h26
